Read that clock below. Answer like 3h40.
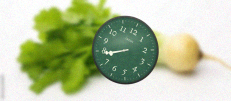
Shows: 7h39
